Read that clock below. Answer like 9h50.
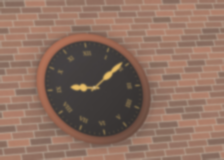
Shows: 9h09
